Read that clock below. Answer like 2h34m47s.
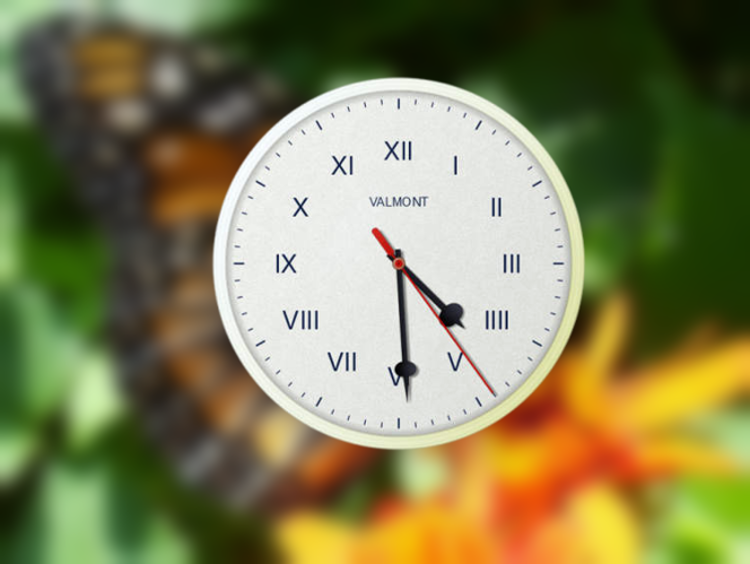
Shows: 4h29m24s
